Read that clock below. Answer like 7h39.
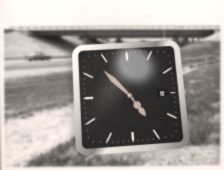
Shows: 4h53
